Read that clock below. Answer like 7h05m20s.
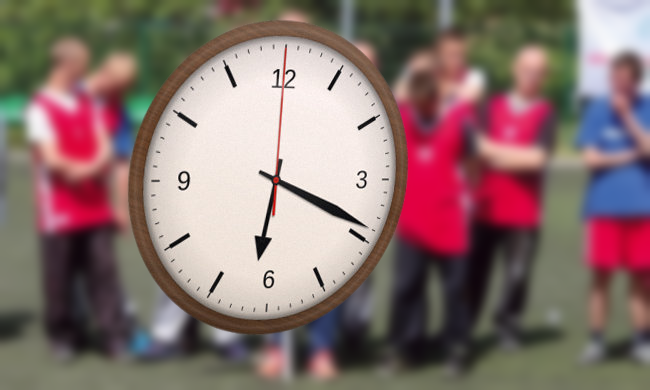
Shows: 6h19m00s
